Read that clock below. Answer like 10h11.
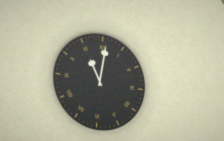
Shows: 11h01
